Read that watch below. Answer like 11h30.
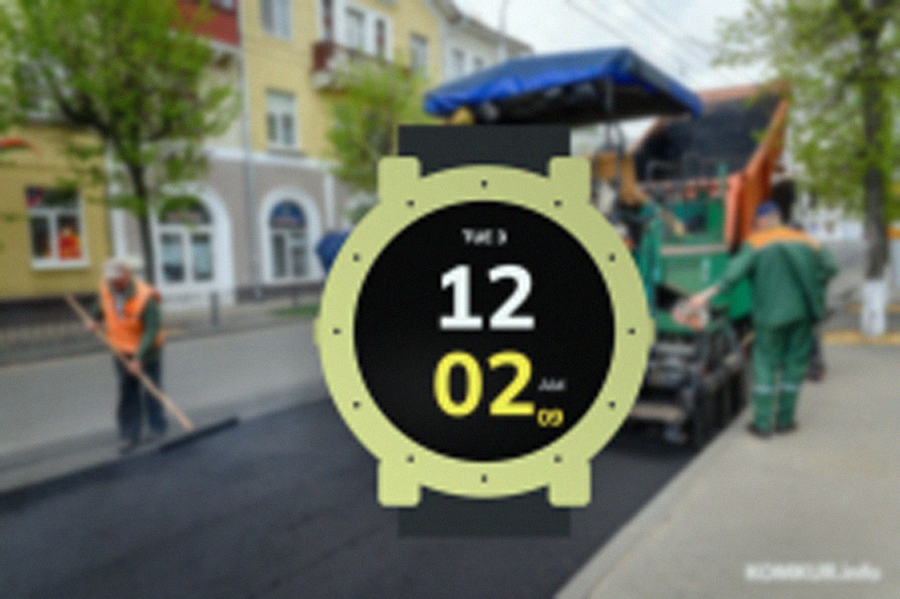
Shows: 12h02
